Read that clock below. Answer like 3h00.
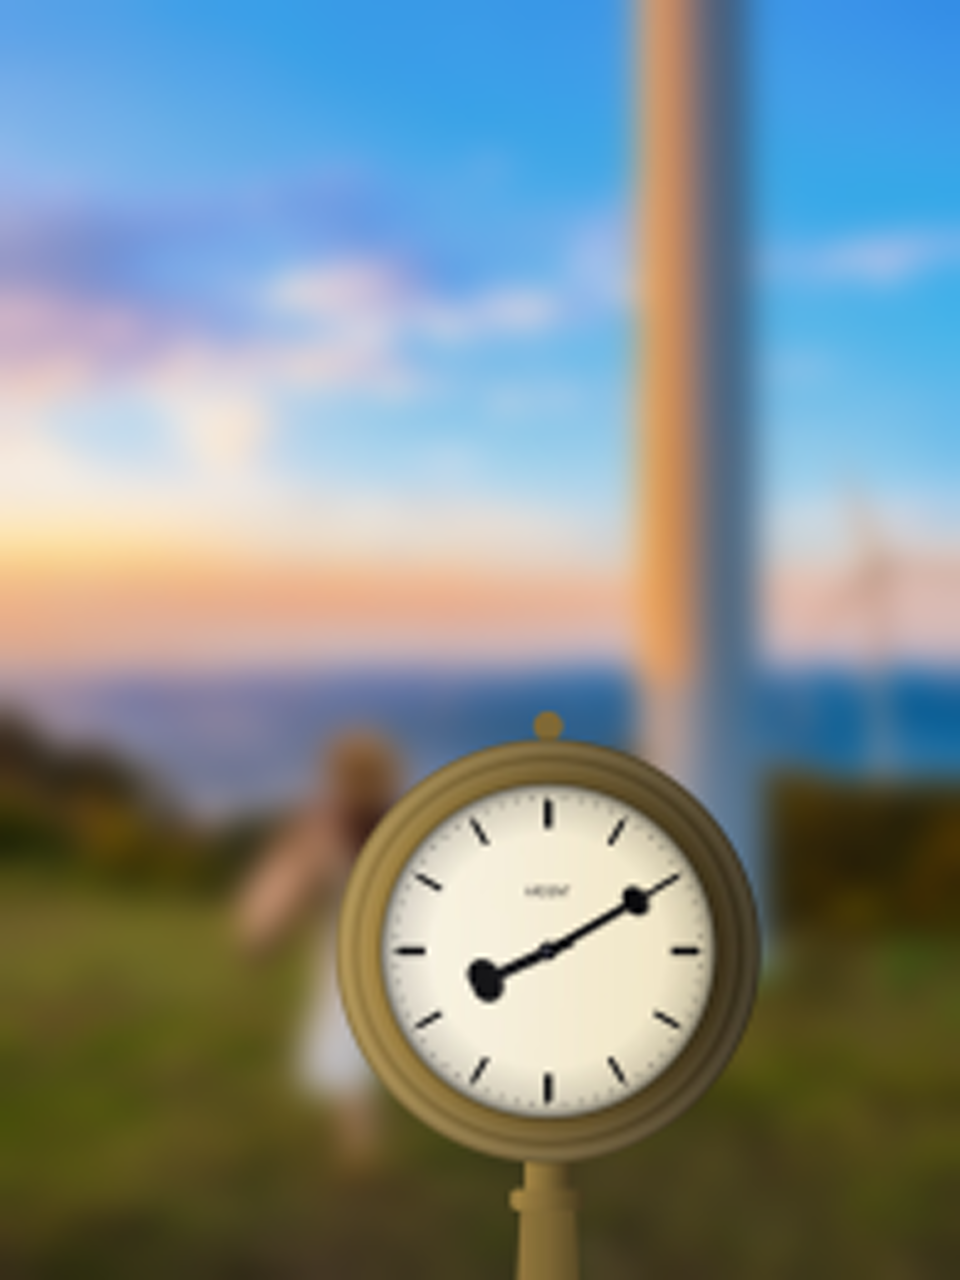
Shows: 8h10
